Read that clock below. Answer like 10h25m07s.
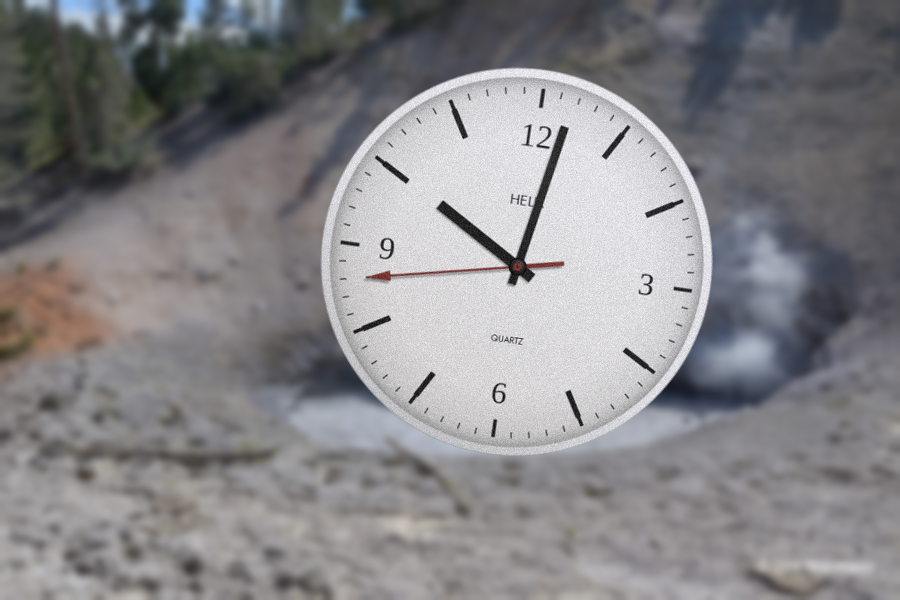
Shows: 10h01m43s
